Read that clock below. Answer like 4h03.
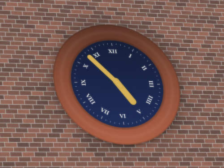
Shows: 4h53
